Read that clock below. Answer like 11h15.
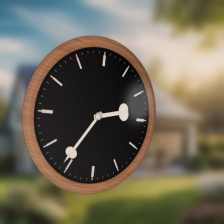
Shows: 2h36
